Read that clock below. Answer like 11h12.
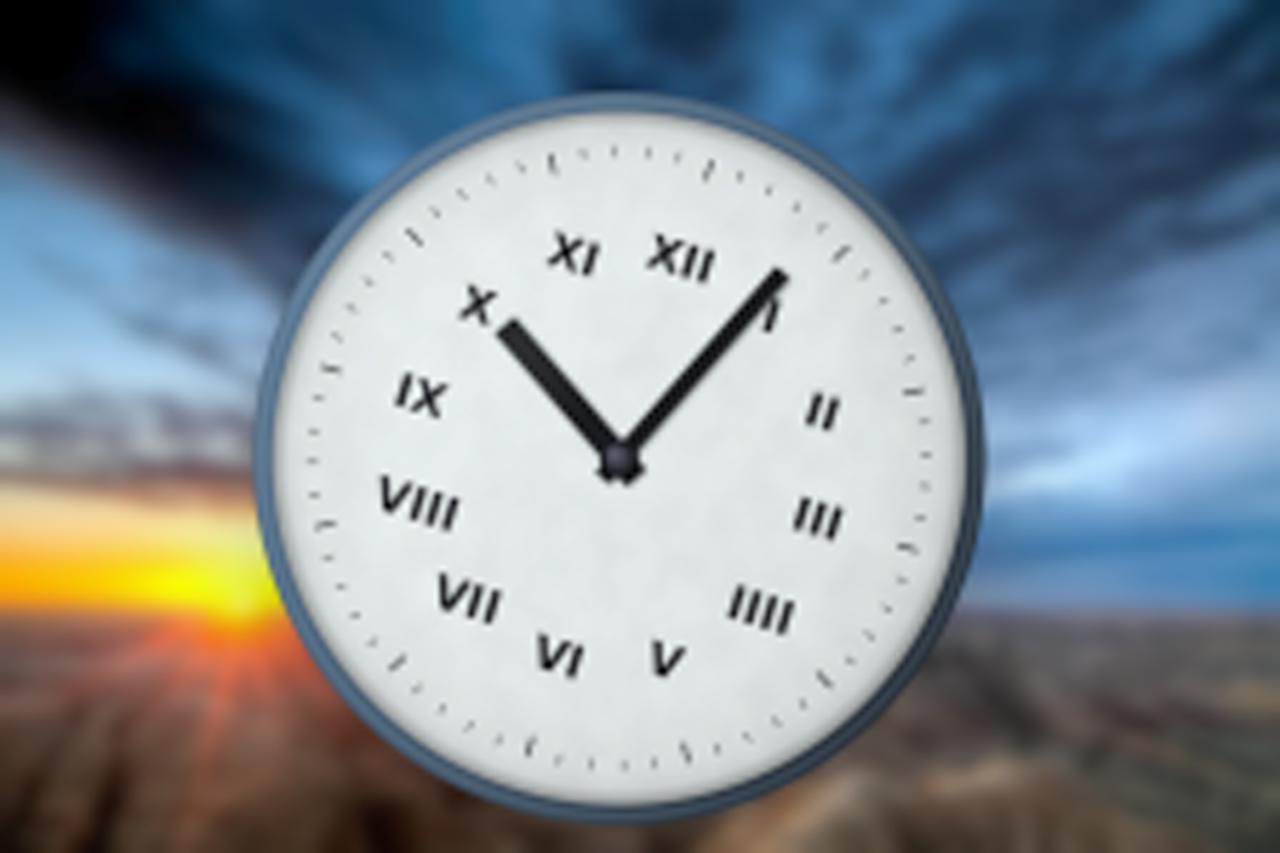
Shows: 10h04
